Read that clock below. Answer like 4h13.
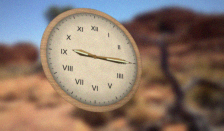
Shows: 9h15
